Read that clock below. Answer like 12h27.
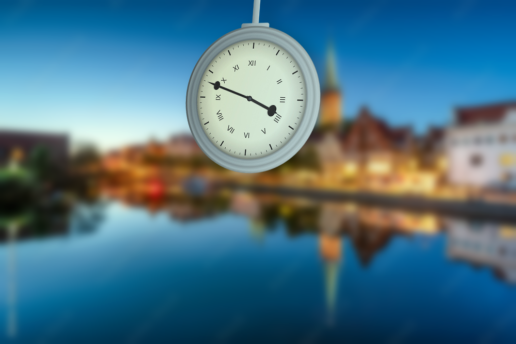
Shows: 3h48
